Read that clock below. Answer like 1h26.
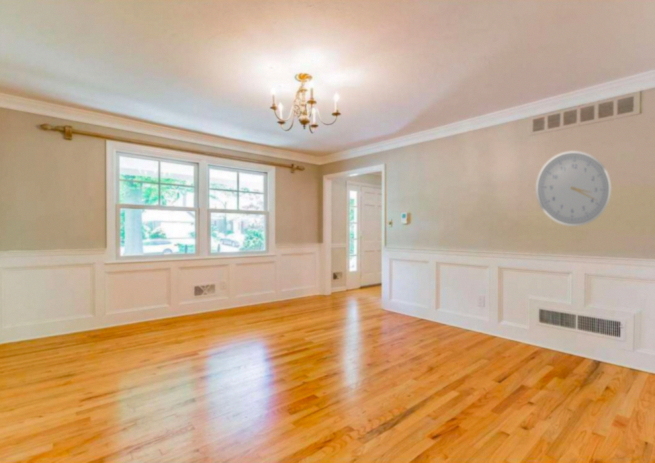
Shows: 3h19
